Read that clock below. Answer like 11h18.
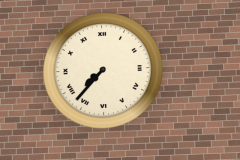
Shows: 7h37
